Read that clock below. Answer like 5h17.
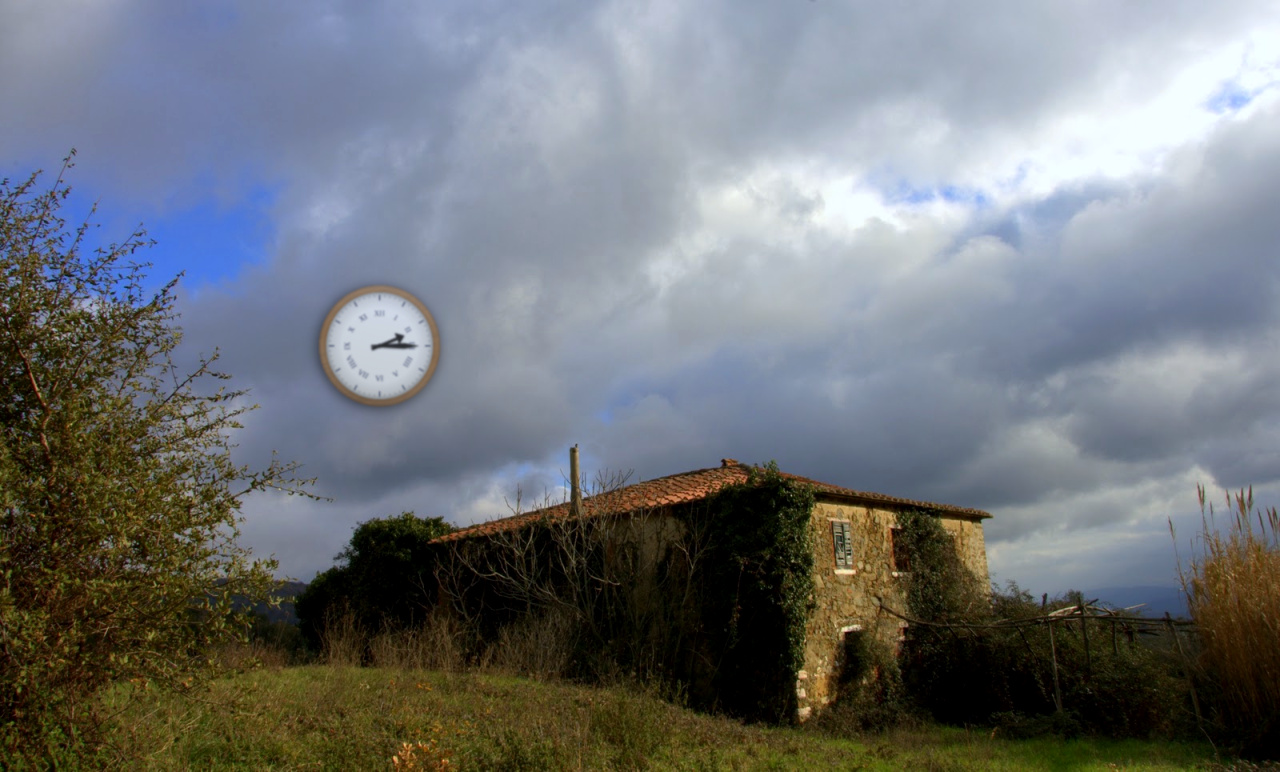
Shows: 2h15
